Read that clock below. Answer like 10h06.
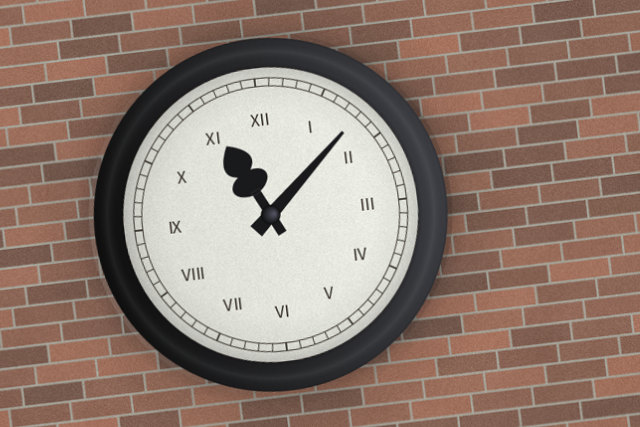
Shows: 11h08
